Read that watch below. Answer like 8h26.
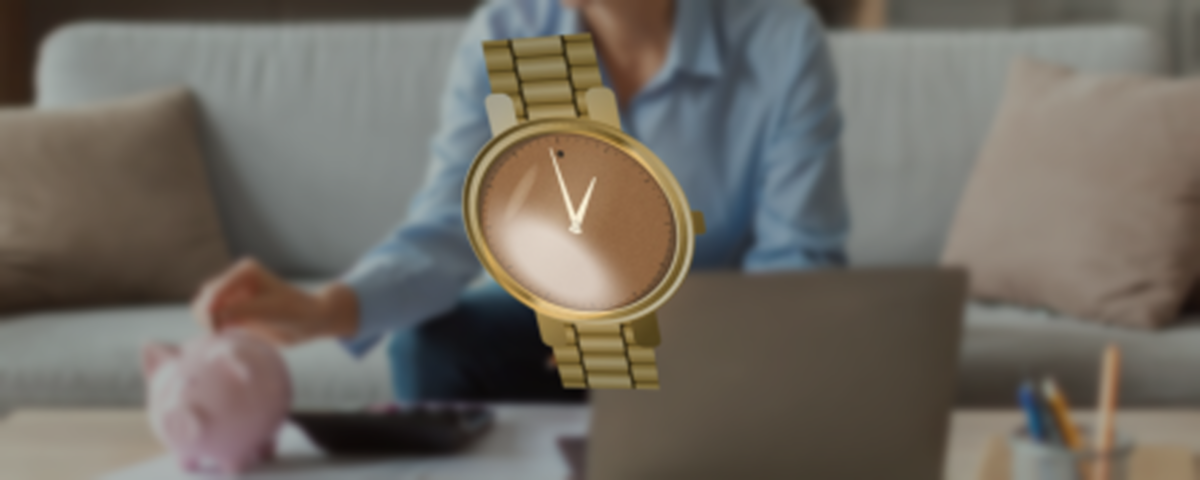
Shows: 12h59
